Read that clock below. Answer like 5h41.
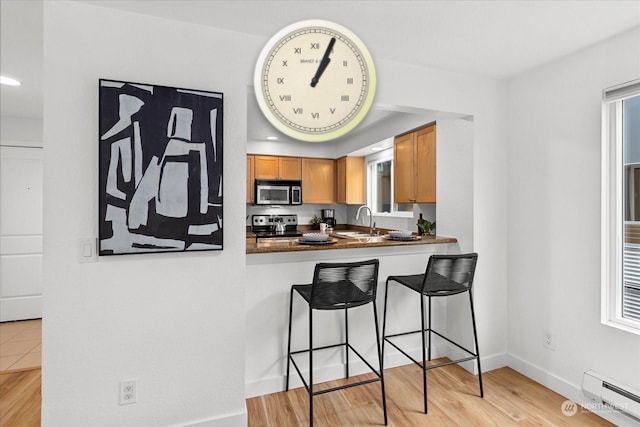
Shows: 1h04
